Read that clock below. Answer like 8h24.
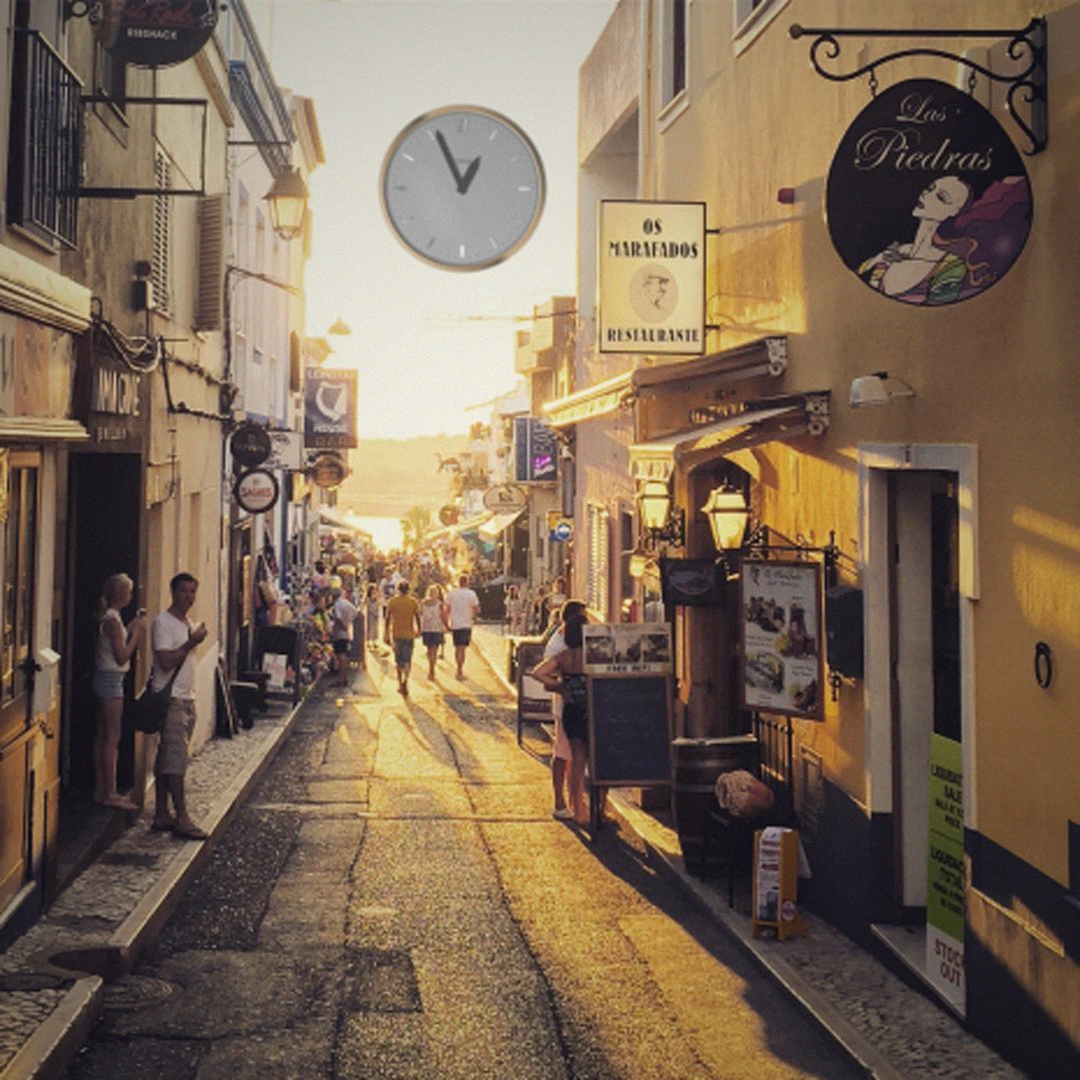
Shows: 12h56
